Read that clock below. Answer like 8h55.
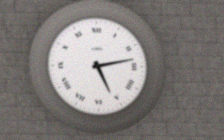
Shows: 5h13
